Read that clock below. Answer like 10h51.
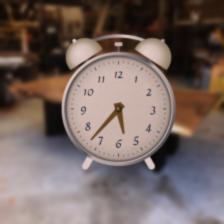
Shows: 5h37
